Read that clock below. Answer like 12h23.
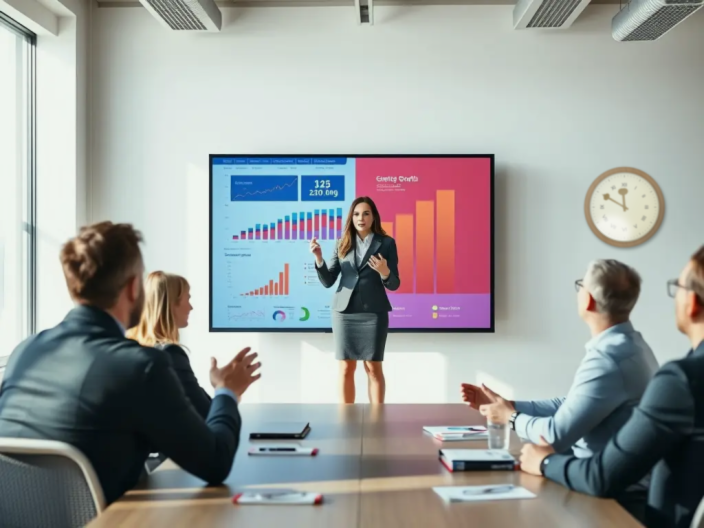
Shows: 11h50
